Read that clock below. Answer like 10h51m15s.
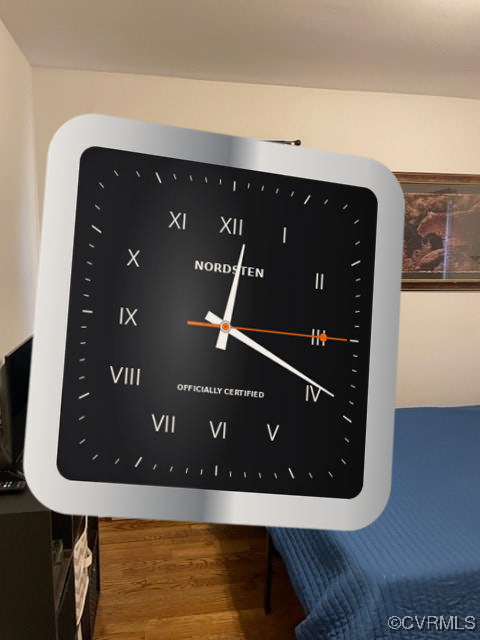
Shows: 12h19m15s
